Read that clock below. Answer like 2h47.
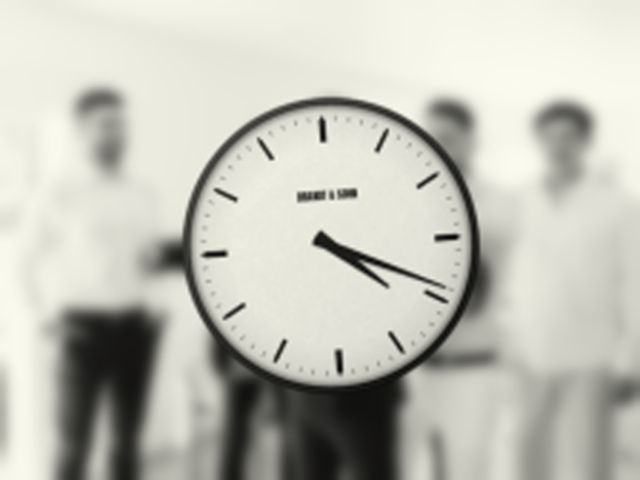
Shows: 4h19
